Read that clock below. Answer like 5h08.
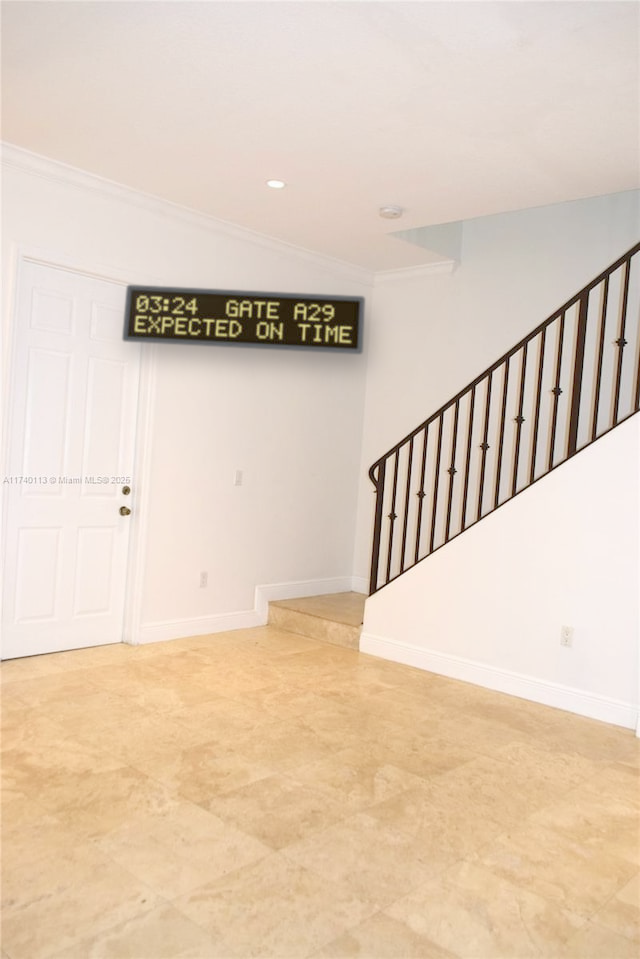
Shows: 3h24
